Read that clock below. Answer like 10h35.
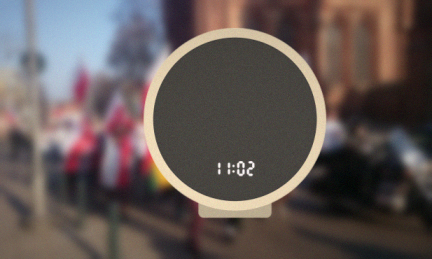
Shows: 11h02
